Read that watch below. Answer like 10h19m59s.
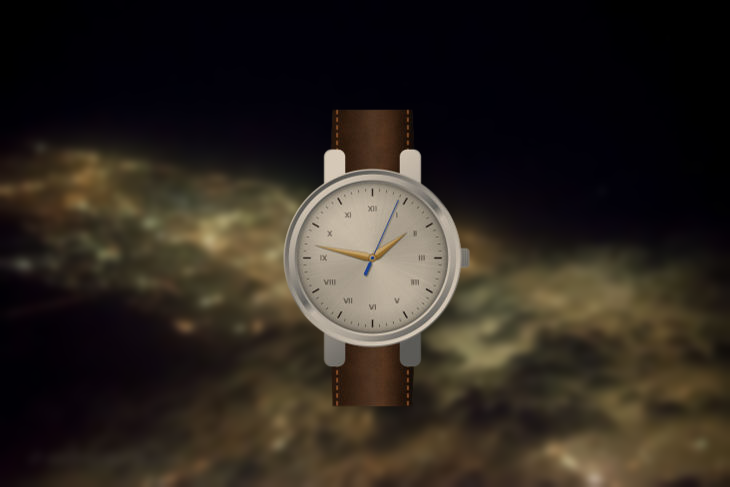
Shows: 1h47m04s
